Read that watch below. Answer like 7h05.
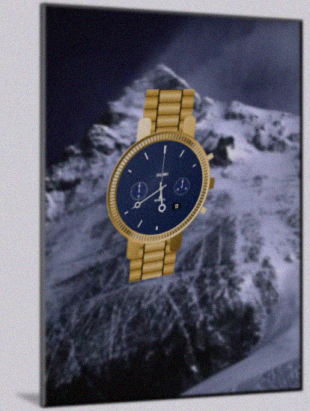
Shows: 5h40
